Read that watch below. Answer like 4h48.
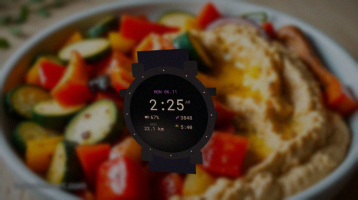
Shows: 2h25
